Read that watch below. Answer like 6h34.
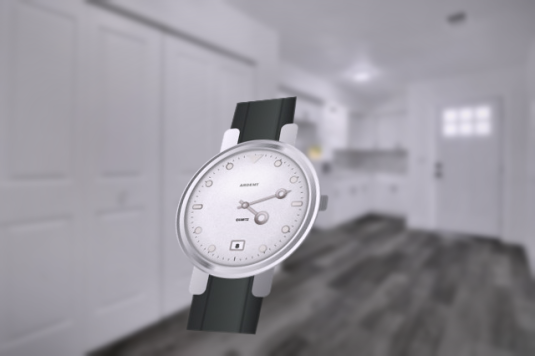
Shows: 4h12
